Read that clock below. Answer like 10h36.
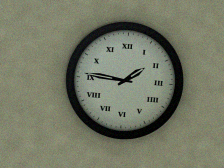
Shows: 1h46
